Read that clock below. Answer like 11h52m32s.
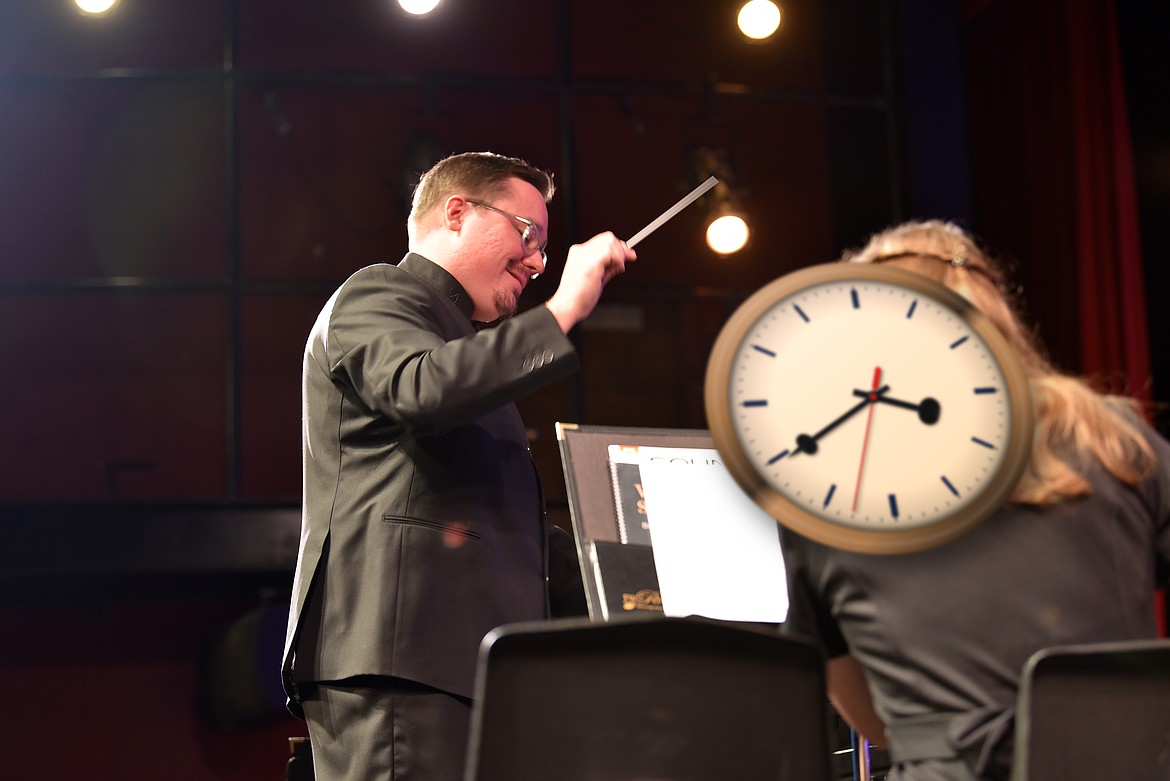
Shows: 3h39m33s
